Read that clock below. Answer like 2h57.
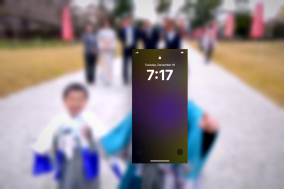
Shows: 7h17
